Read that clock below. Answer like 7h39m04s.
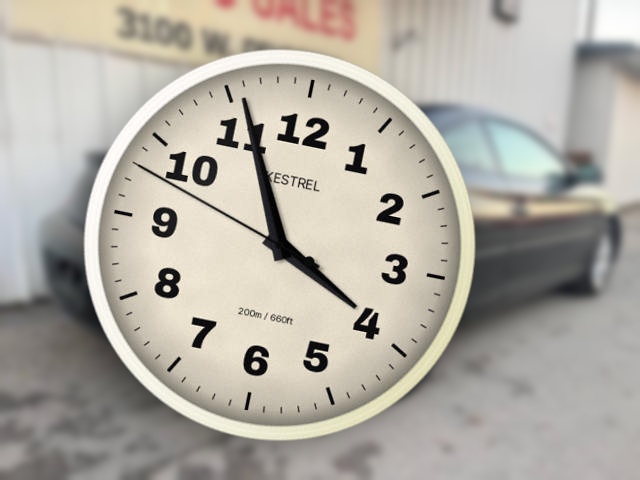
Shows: 3h55m48s
